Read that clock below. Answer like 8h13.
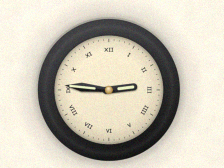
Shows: 2h46
